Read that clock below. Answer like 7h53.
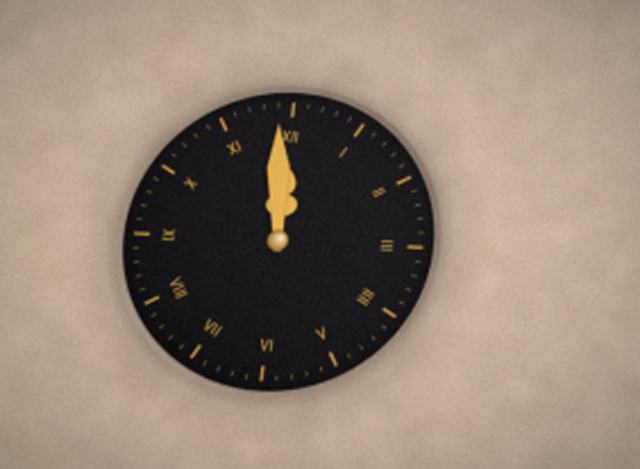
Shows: 11h59
